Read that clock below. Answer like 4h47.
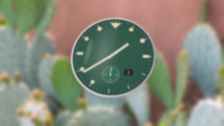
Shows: 1h39
